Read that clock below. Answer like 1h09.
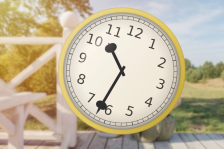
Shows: 10h32
